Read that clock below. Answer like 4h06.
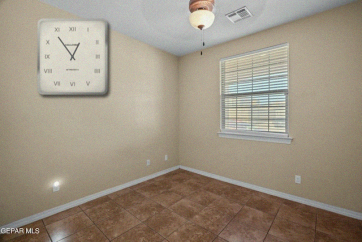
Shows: 12h54
